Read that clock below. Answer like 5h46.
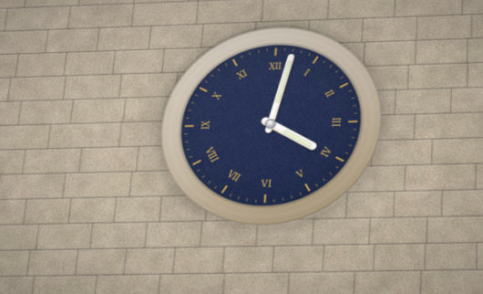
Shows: 4h02
